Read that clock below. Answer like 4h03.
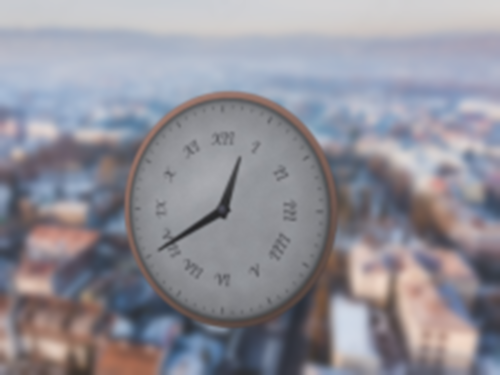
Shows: 12h40
